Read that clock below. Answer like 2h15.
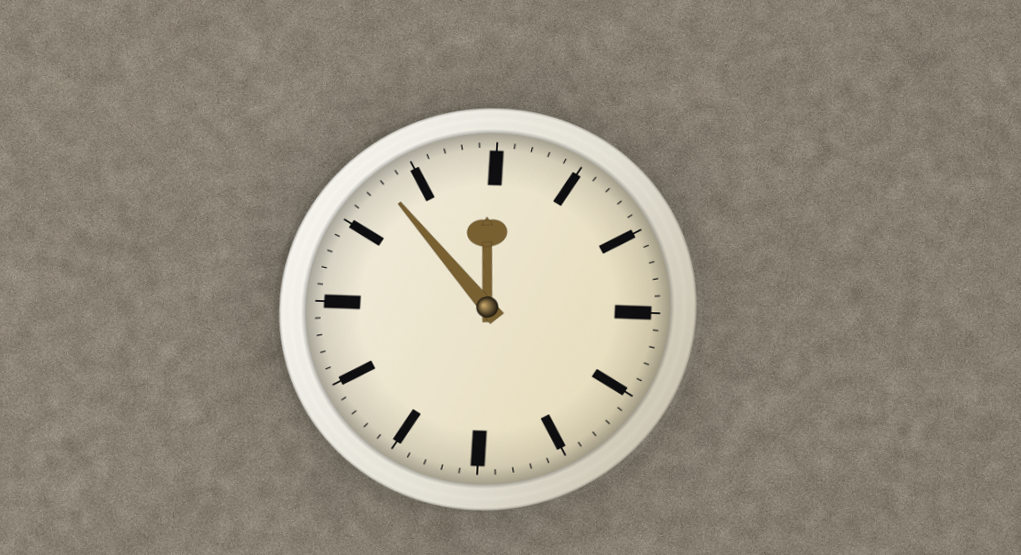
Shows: 11h53
